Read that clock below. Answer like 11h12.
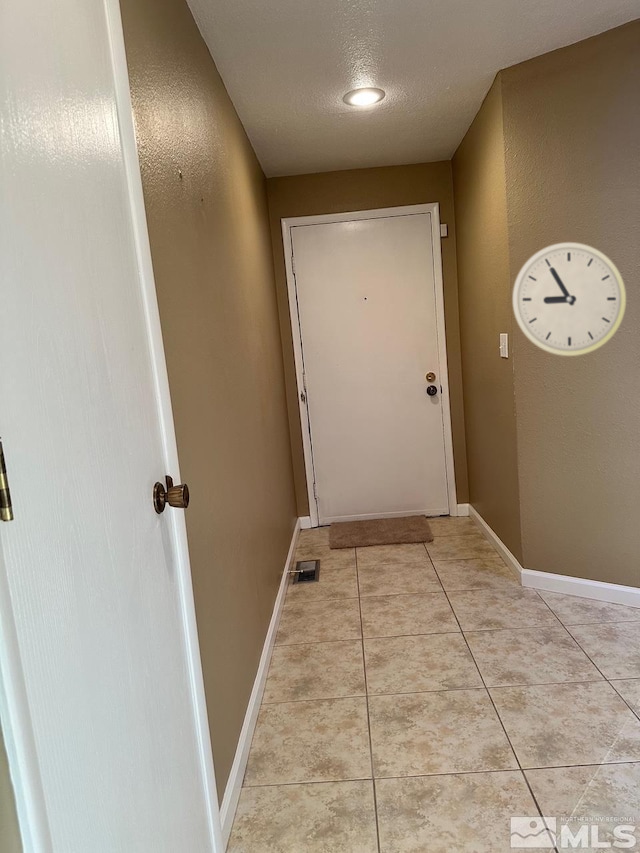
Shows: 8h55
